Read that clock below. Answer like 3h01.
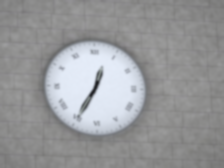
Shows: 12h35
